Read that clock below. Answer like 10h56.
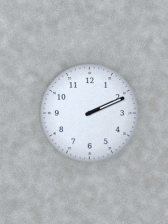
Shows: 2h11
